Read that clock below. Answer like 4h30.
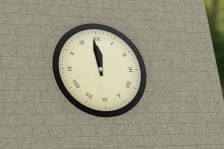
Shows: 11h59
